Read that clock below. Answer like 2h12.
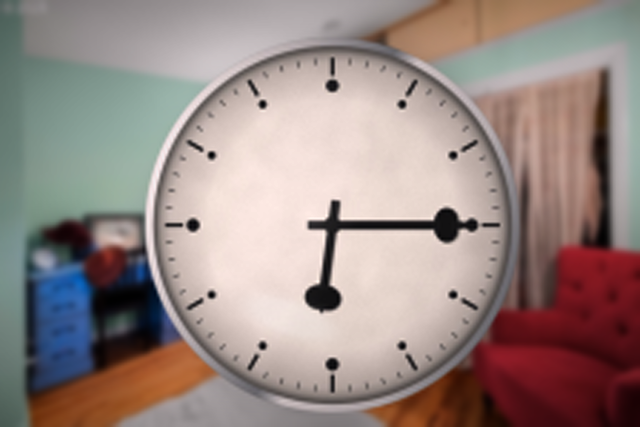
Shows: 6h15
